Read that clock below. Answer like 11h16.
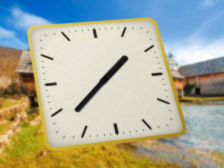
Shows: 1h38
